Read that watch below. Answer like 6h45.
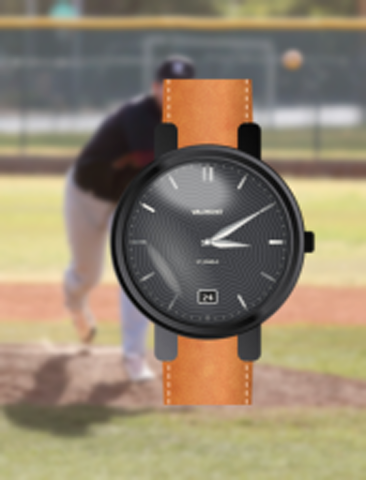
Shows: 3h10
